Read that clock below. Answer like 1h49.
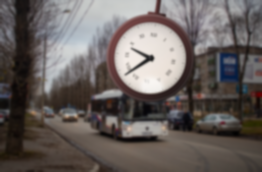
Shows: 9h38
